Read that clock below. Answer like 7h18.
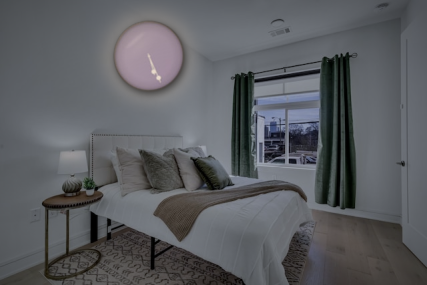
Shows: 5h26
